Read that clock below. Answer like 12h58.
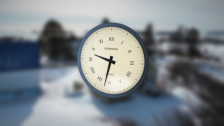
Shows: 9h32
